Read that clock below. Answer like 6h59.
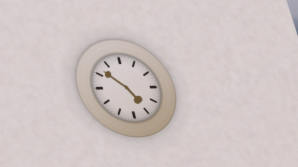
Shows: 4h52
